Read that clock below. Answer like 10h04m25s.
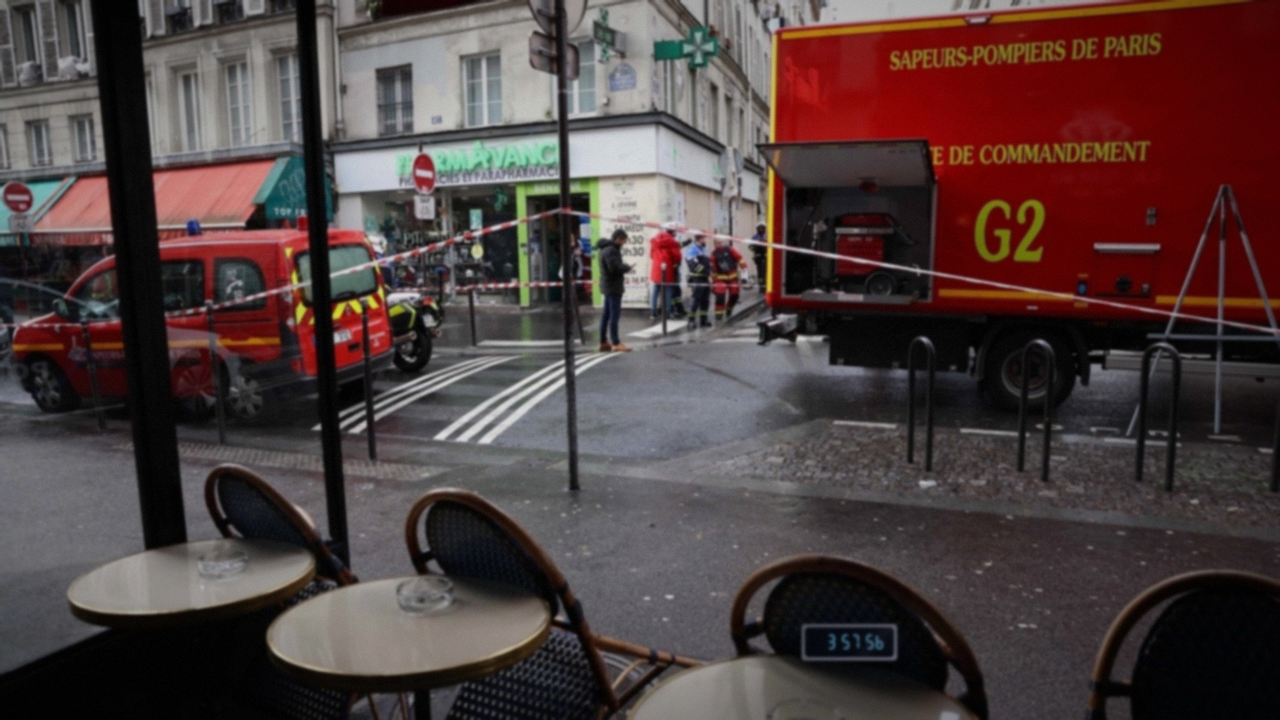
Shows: 3h57m56s
